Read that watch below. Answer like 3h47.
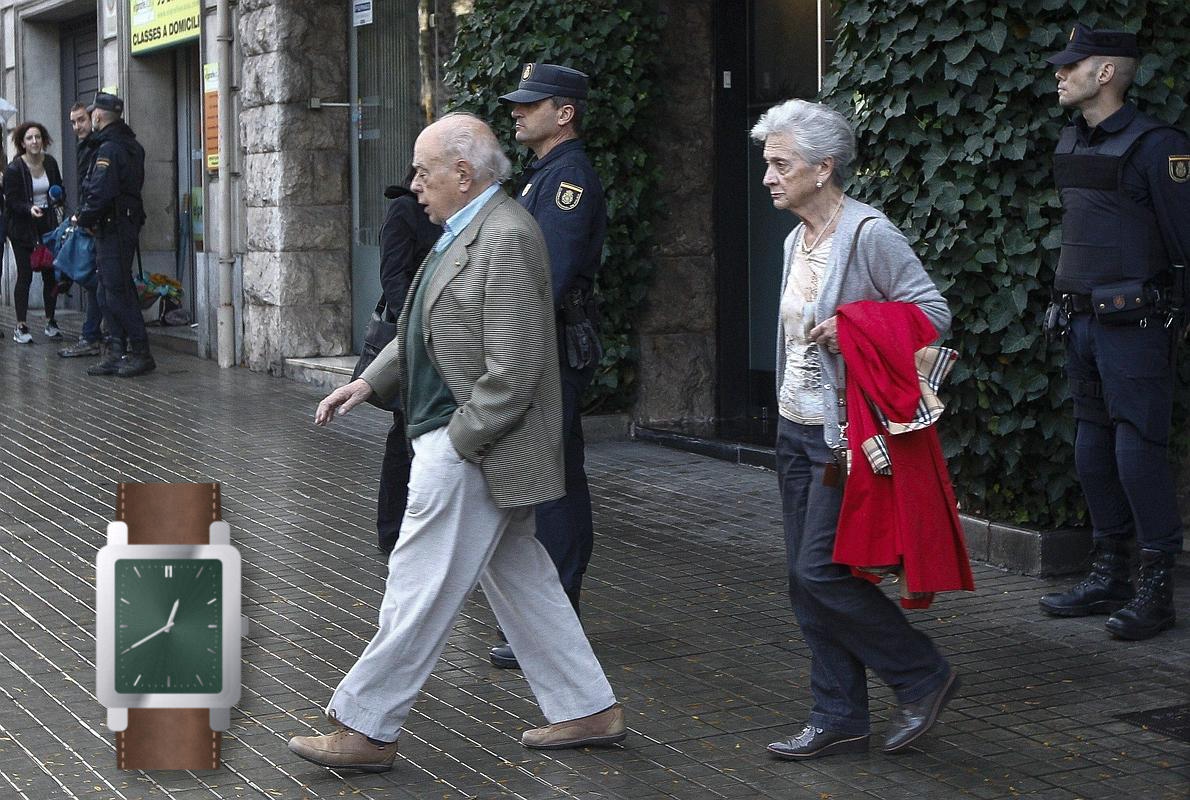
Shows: 12h40
